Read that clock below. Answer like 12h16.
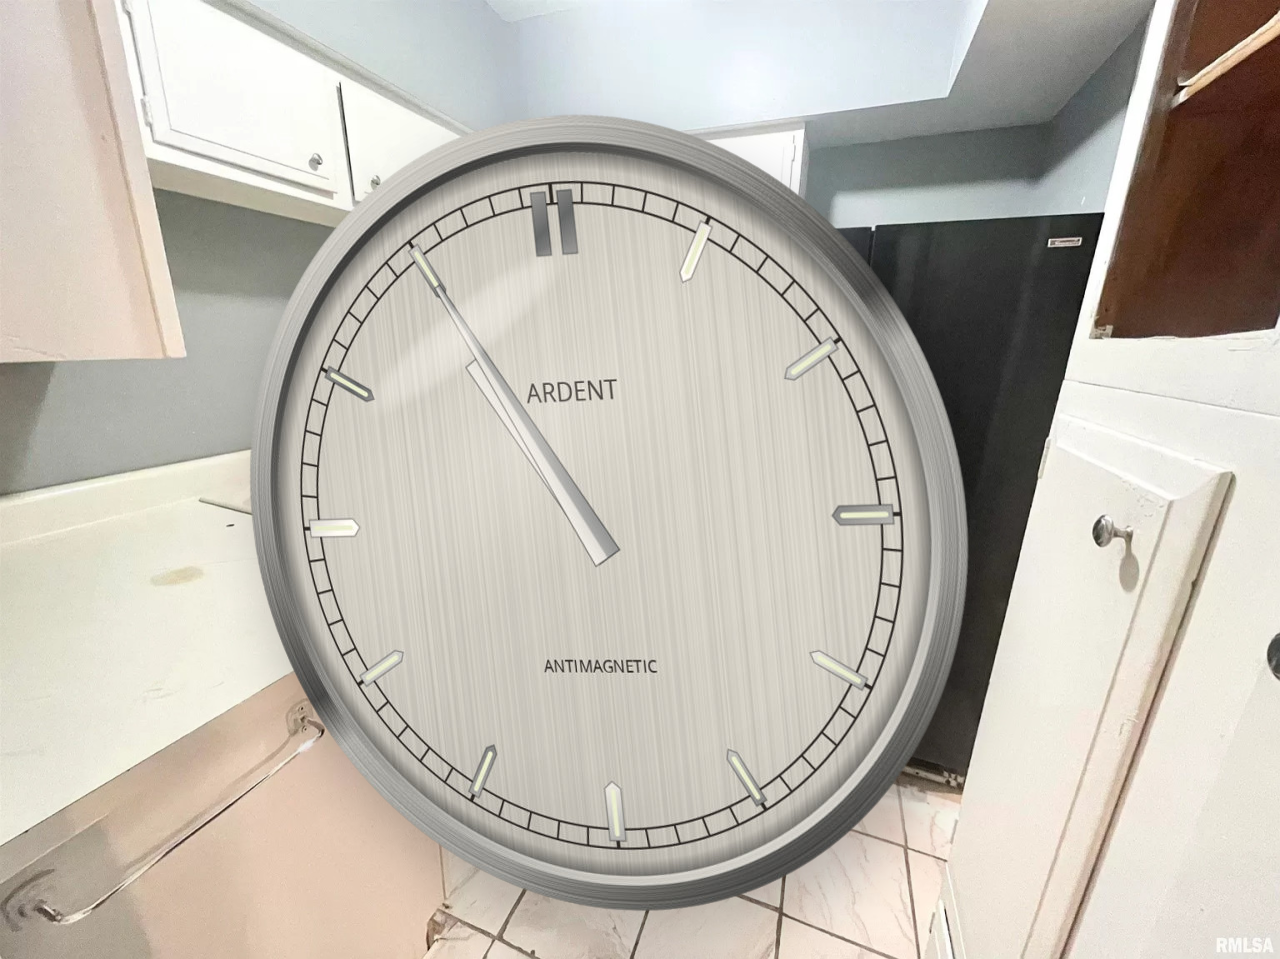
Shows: 10h55
